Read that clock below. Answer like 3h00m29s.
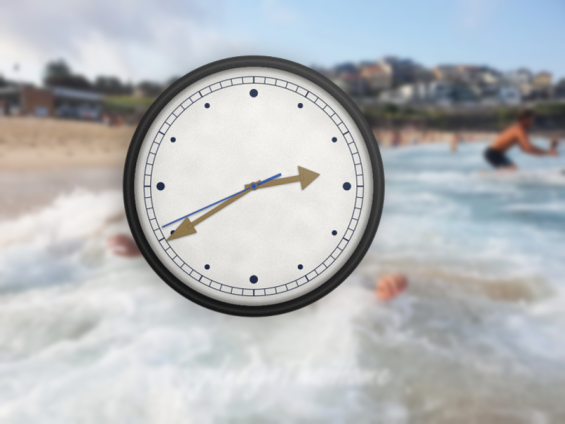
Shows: 2h39m41s
